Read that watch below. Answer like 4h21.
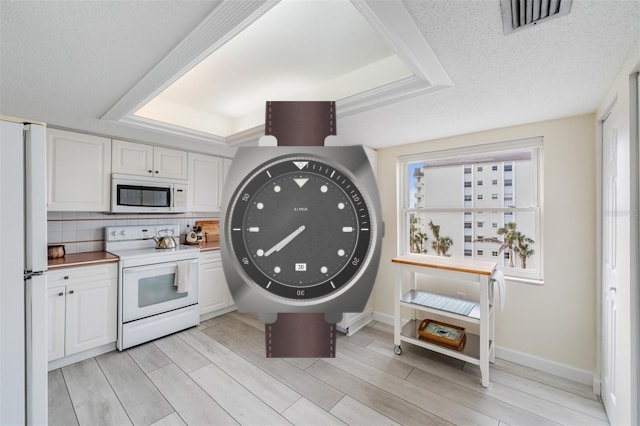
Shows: 7h39
